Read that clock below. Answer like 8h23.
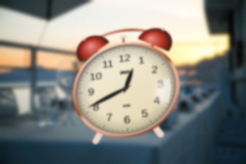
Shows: 12h41
